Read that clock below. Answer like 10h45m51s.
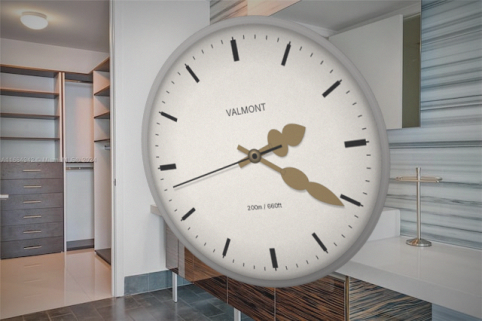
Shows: 2h20m43s
